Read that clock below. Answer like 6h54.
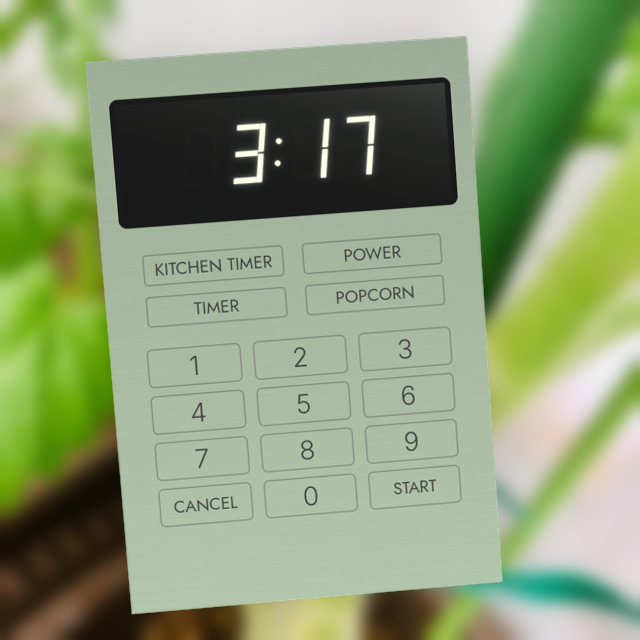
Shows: 3h17
